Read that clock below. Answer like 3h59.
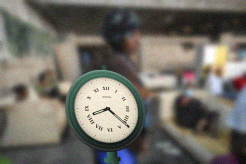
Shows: 8h22
